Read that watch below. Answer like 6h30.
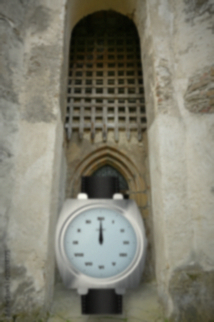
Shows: 12h00
